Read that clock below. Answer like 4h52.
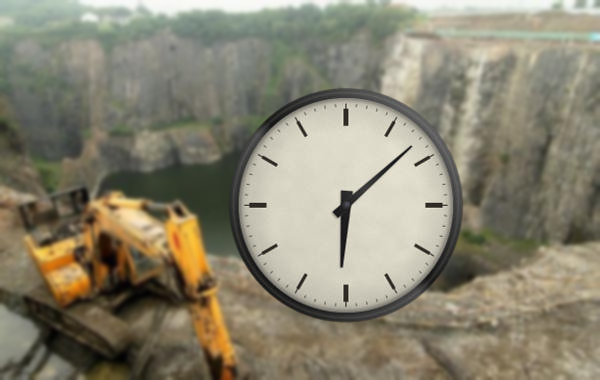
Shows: 6h08
